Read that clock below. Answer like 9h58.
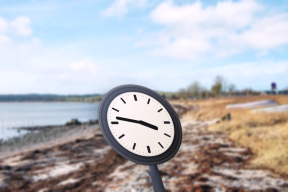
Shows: 3h47
